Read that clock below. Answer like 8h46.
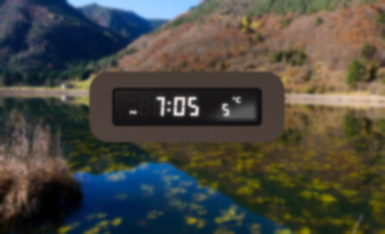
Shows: 7h05
